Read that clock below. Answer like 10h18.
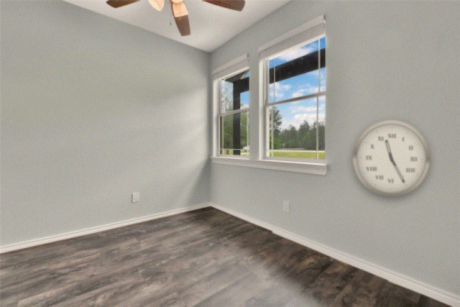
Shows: 11h25
